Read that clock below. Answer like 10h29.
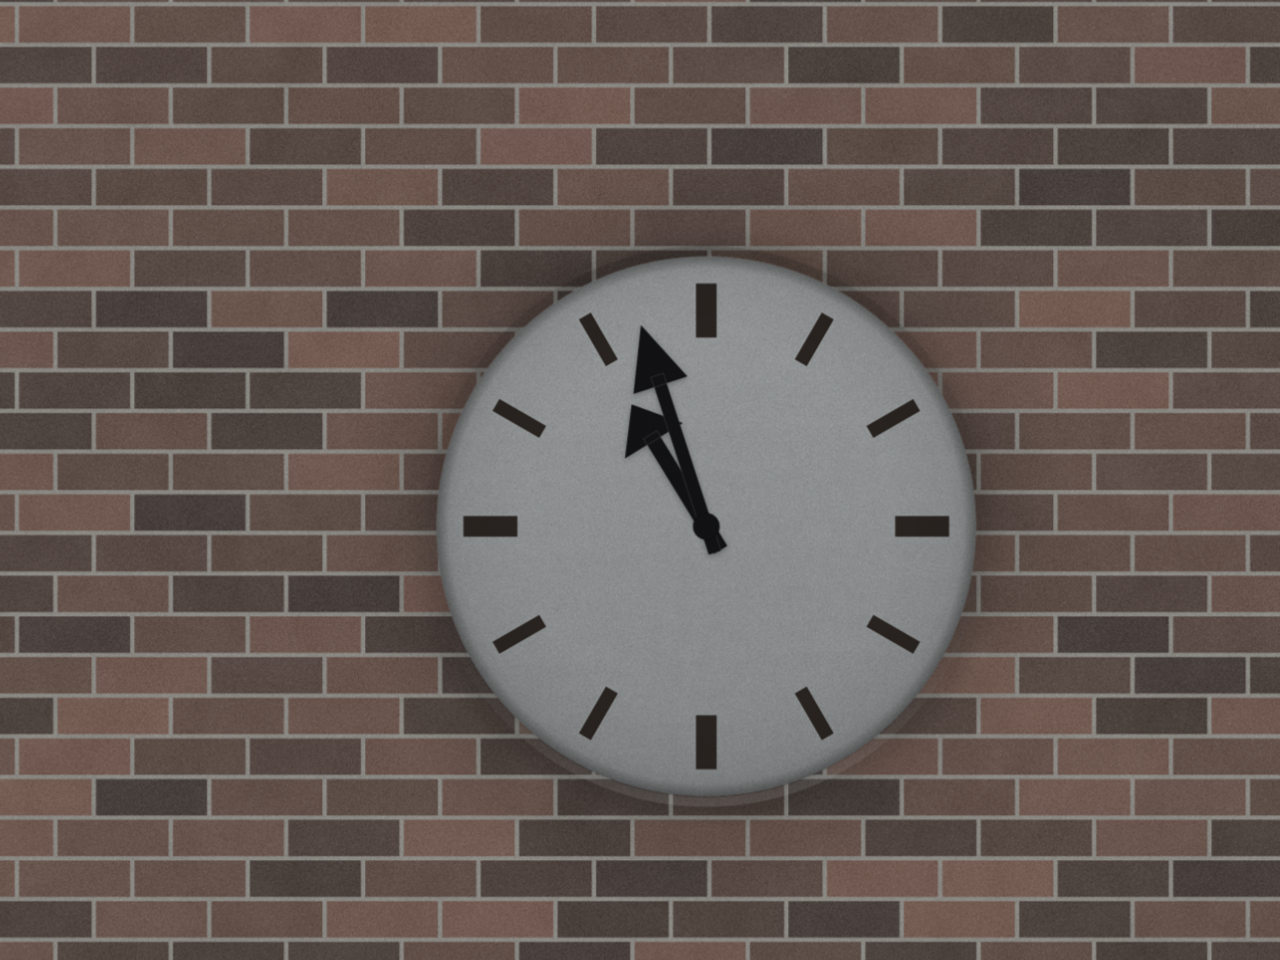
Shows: 10h57
